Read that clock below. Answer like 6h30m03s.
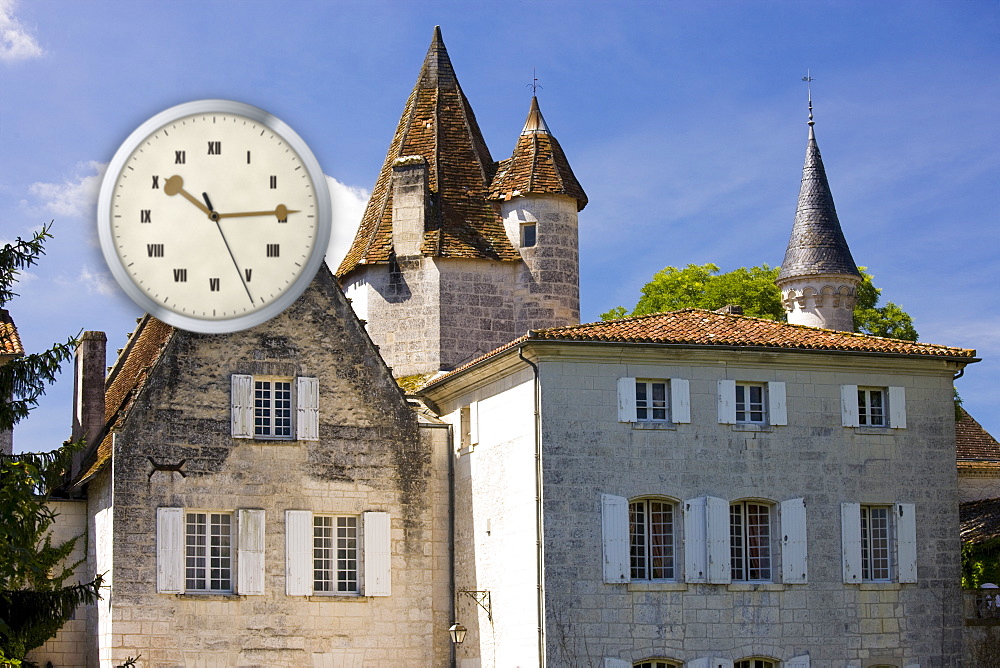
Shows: 10h14m26s
